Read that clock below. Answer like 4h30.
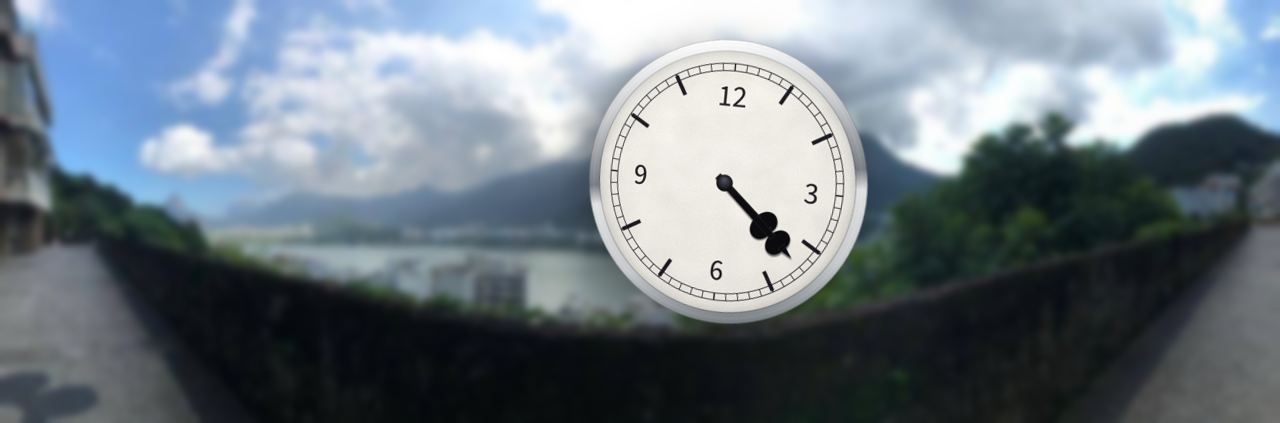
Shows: 4h22
